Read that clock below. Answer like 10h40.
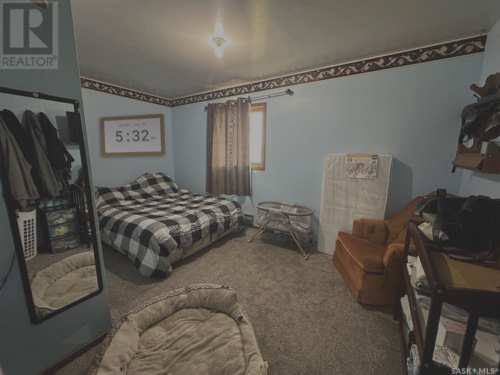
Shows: 5h32
